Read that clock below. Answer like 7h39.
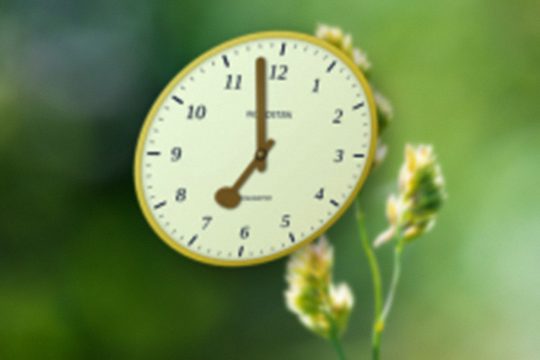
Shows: 6h58
